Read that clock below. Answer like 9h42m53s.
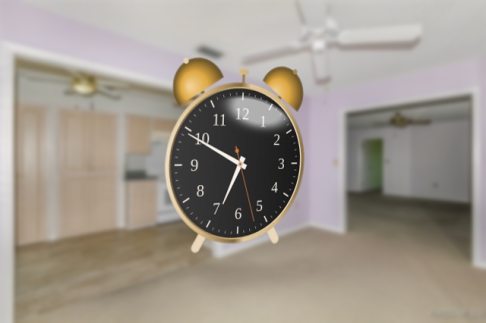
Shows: 6h49m27s
